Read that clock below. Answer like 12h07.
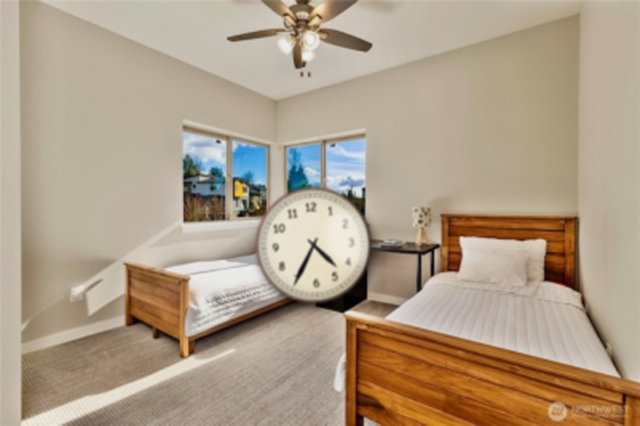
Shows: 4h35
